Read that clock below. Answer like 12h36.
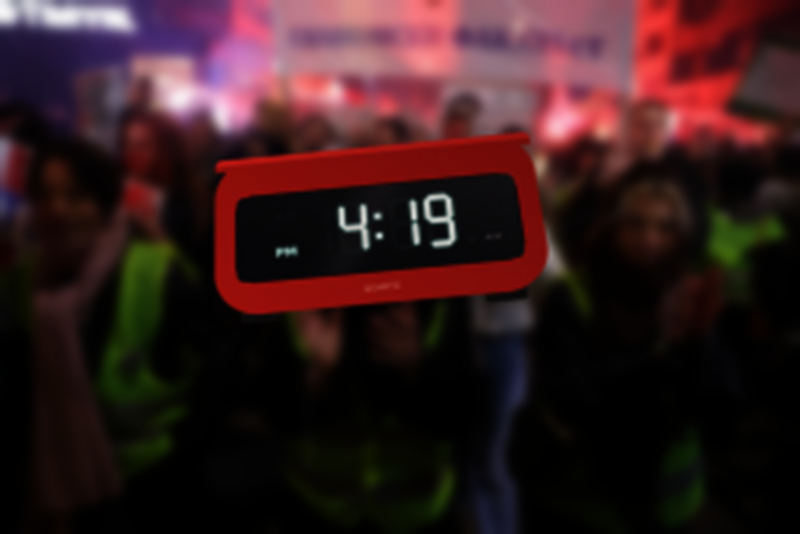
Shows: 4h19
